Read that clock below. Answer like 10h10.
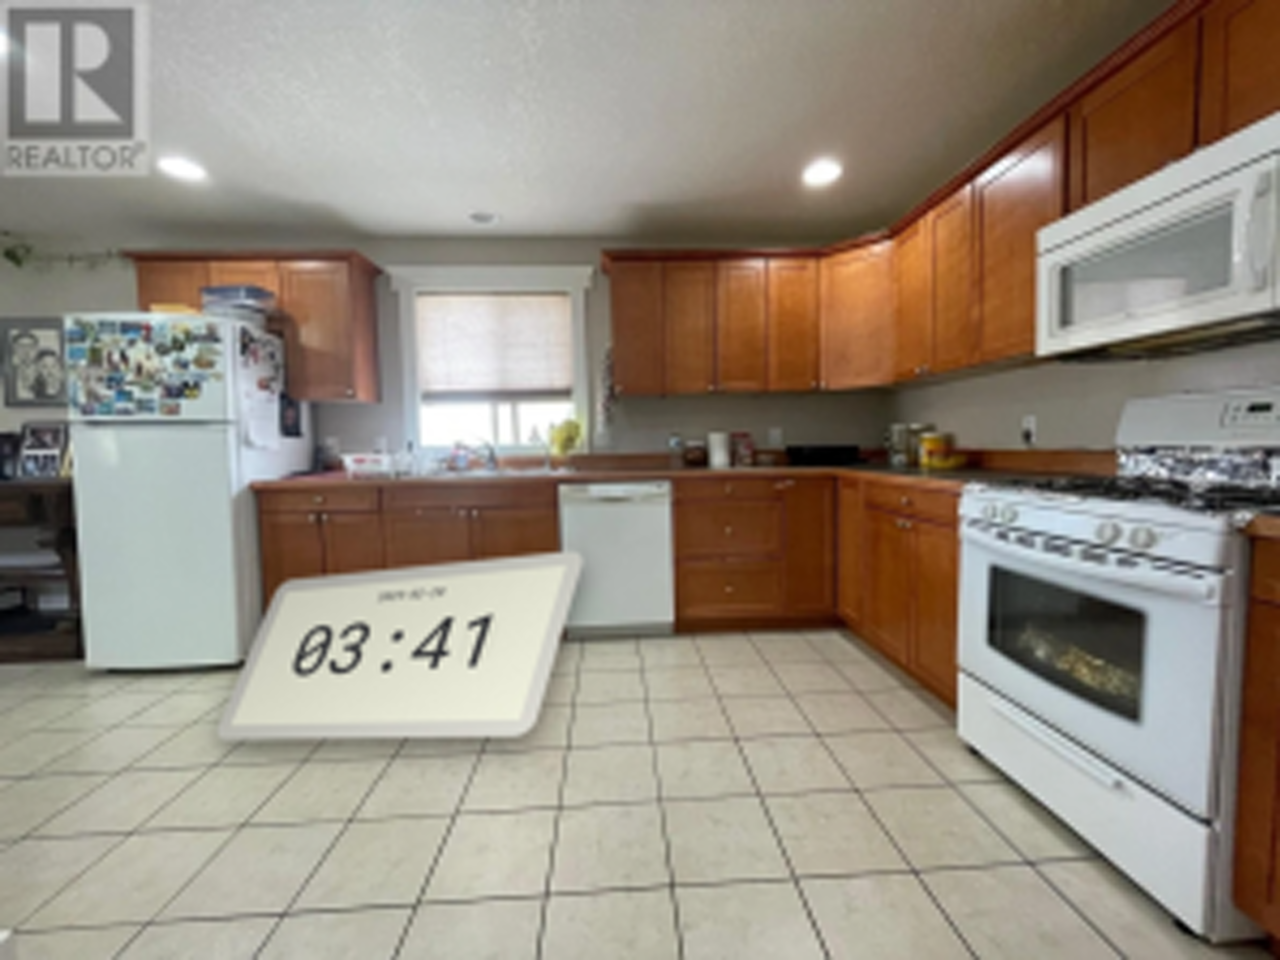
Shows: 3h41
